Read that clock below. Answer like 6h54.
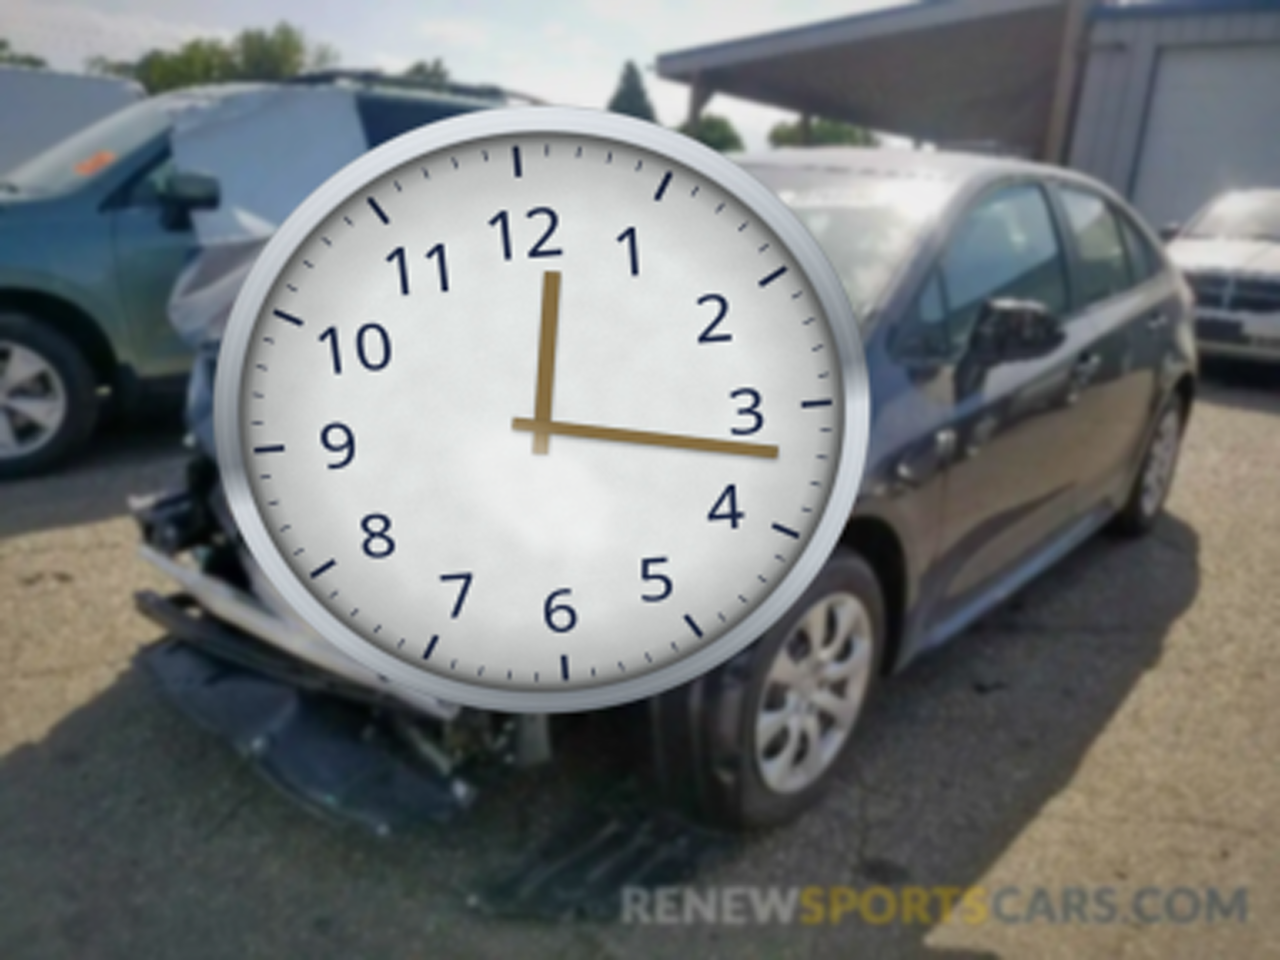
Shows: 12h17
